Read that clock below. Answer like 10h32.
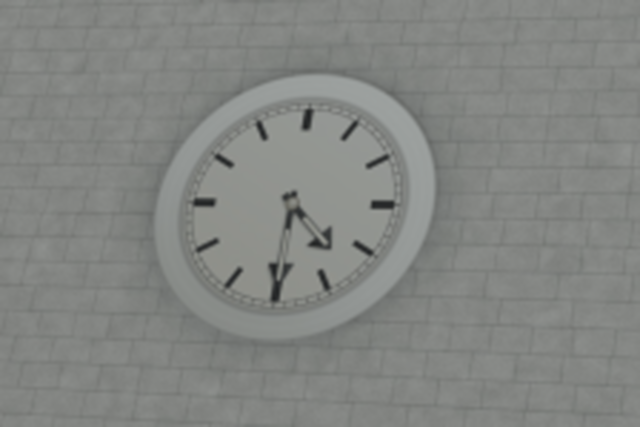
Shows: 4h30
